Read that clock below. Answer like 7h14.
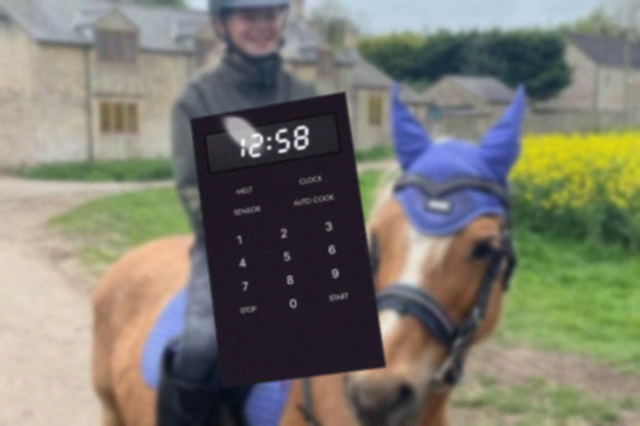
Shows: 12h58
